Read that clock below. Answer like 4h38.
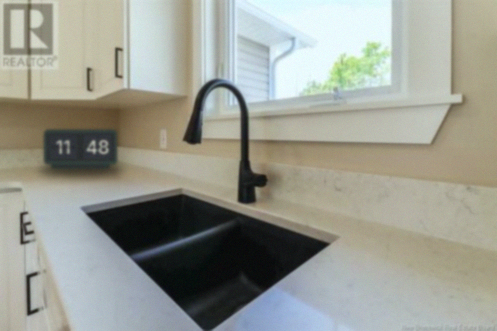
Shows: 11h48
